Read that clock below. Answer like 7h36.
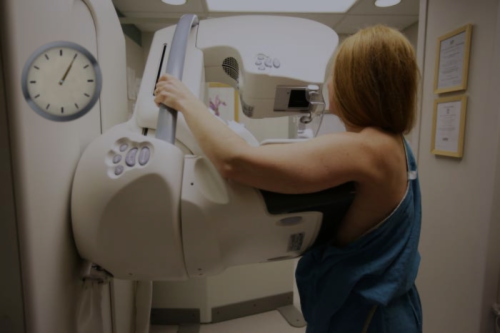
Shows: 1h05
